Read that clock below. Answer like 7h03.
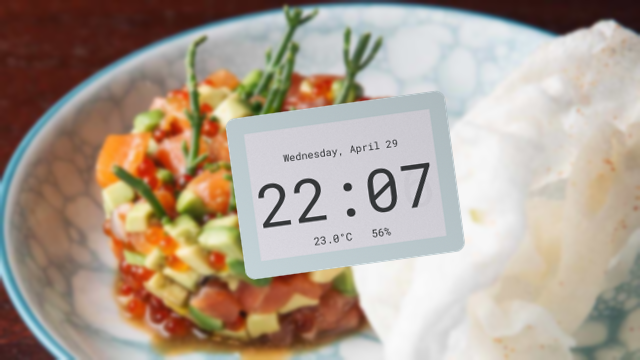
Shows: 22h07
